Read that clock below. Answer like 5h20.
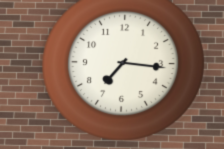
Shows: 7h16
